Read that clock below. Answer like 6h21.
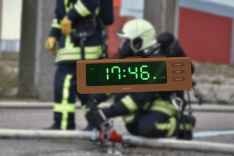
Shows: 17h46
